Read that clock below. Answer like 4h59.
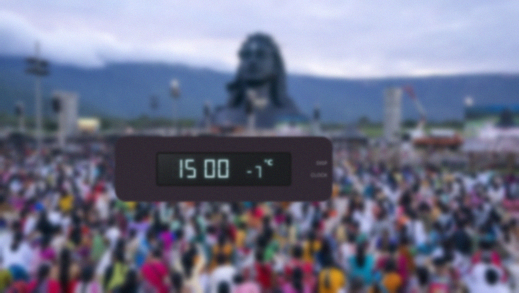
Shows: 15h00
